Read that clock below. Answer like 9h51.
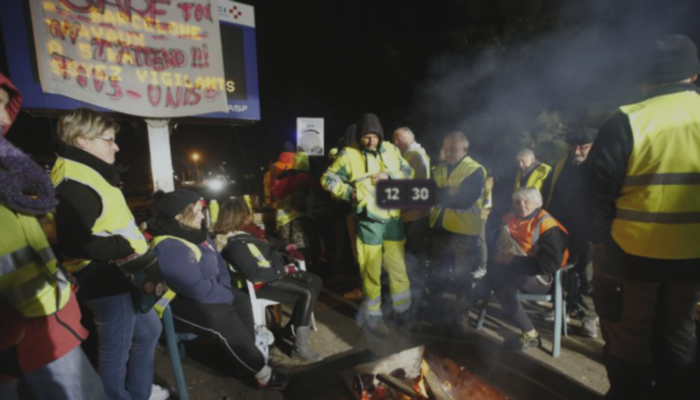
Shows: 12h30
